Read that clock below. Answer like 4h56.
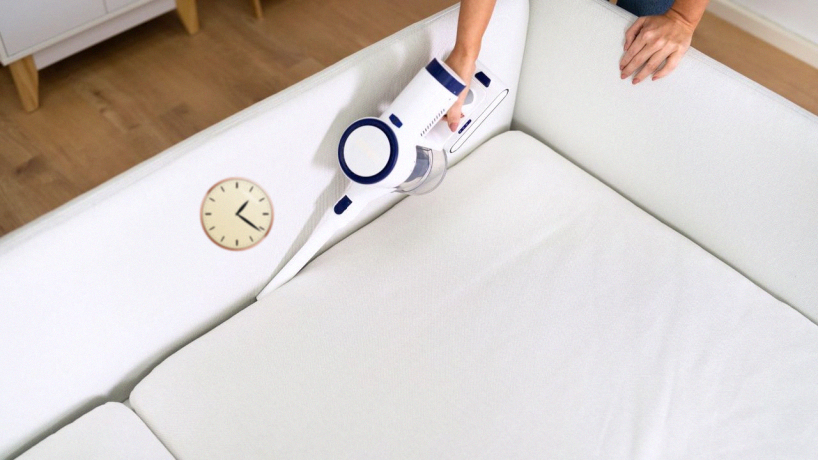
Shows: 1h21
